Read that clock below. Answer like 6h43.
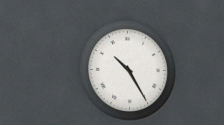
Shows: 10h25
